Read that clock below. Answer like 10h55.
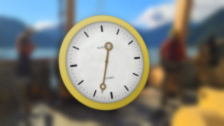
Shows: 12h33
